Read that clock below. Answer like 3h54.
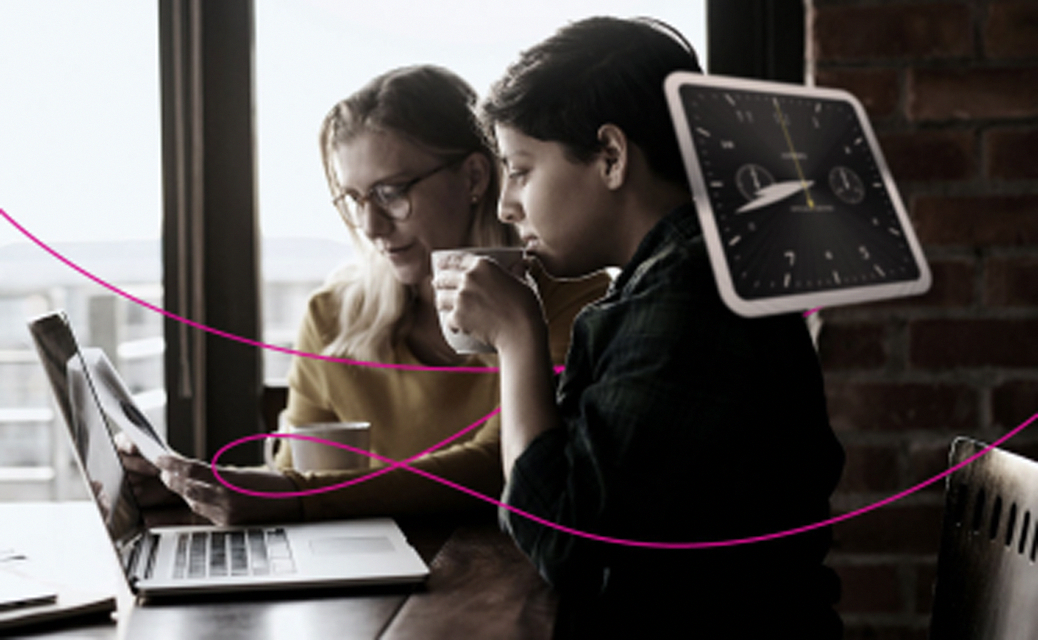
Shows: 8h42
